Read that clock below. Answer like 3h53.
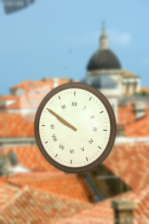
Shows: 9h50
